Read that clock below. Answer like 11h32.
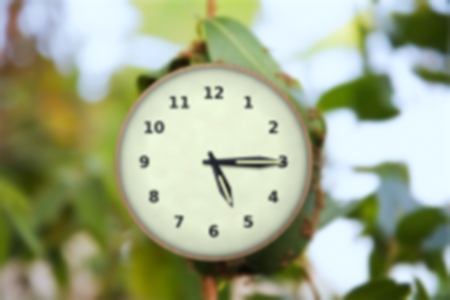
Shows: 5h15
